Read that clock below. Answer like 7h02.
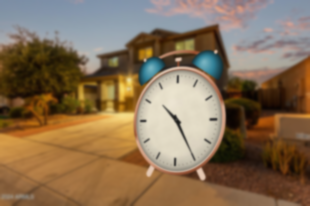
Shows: 10h25
